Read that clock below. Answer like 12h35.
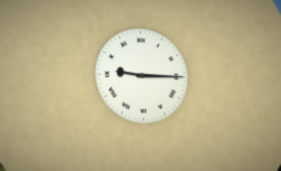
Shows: 9h15
